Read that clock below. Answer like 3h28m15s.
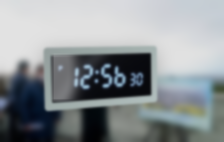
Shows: 12h56m30s
